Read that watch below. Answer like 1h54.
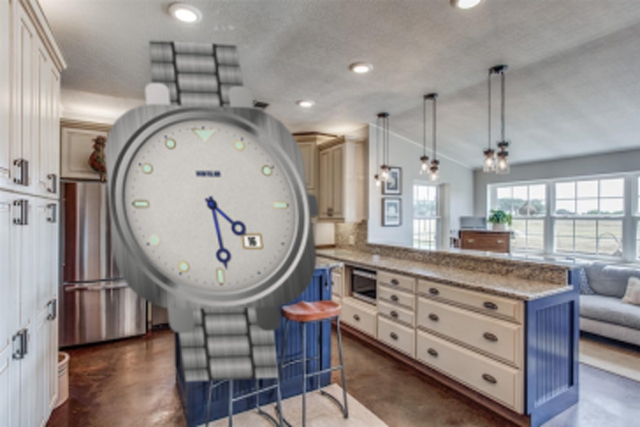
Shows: 4h29
